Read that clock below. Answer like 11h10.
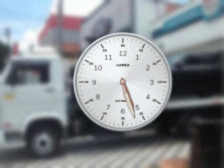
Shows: 5h27
